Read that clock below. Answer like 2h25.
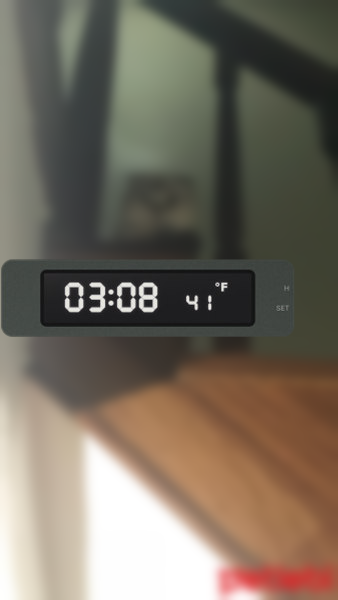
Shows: 3h08
